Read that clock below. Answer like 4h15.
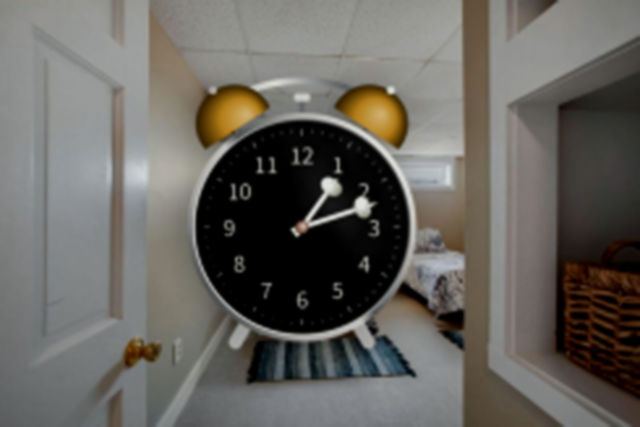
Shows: 1h12
